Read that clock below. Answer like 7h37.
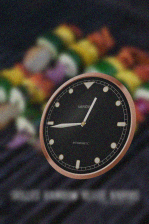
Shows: 12h44
